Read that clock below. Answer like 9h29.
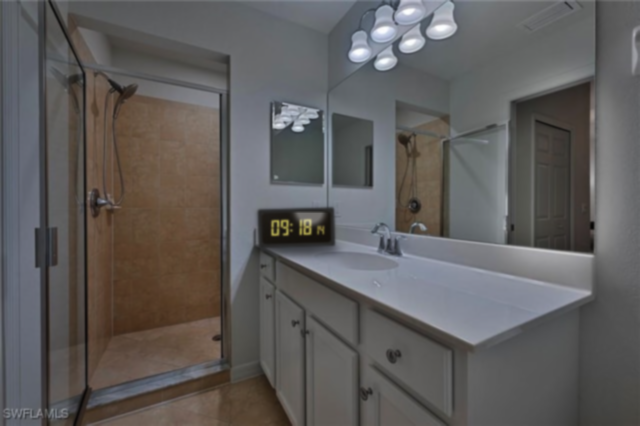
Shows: 9h18
